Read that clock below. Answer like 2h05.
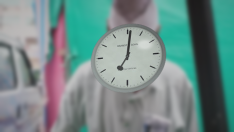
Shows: 7h01
